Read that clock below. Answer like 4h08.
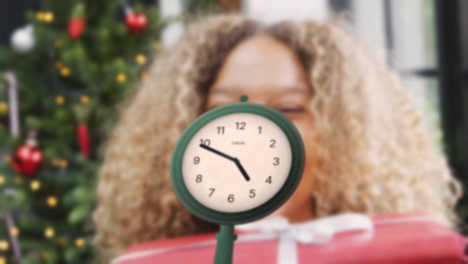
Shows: 4h49
